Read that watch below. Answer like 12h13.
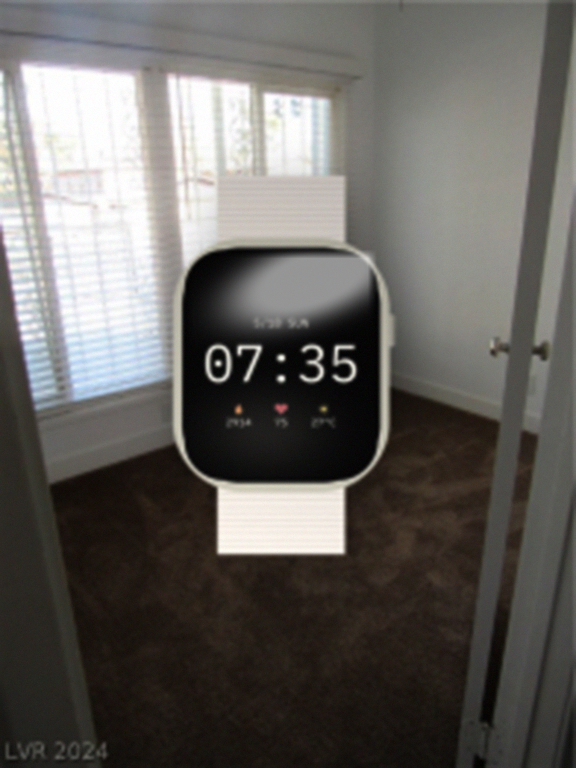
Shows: 7h35
